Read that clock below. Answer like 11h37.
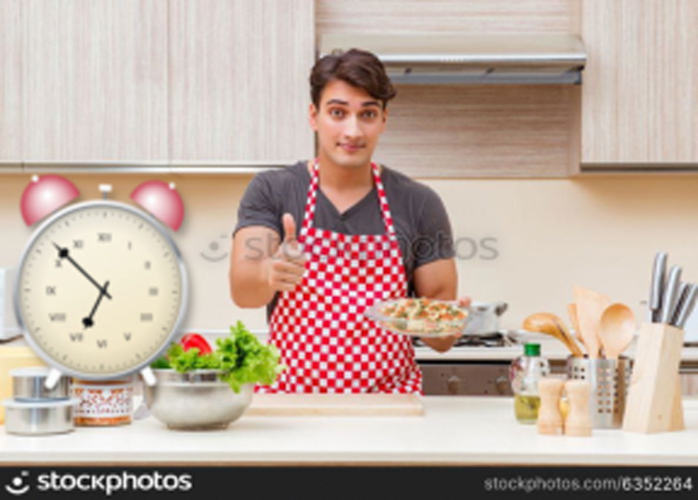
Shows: 6h52
